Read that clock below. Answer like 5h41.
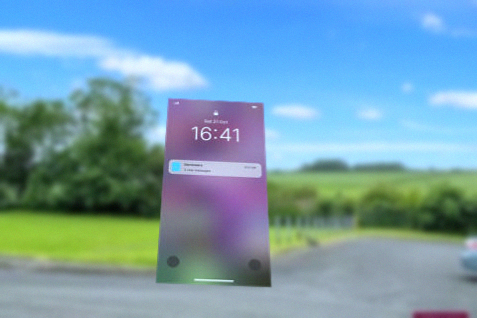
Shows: 16h41
